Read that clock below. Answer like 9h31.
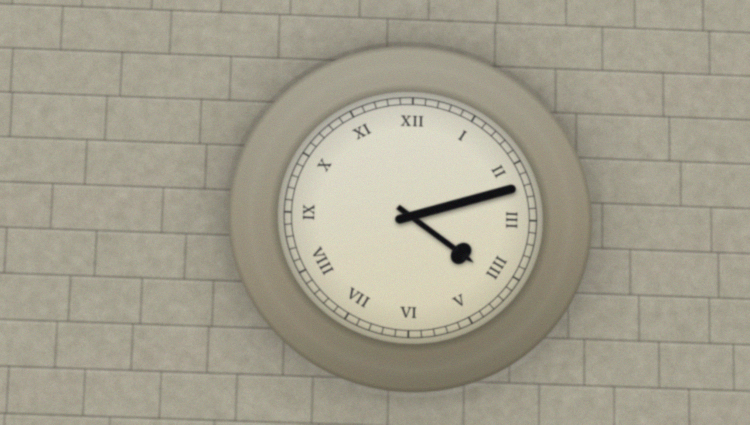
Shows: 4h12
